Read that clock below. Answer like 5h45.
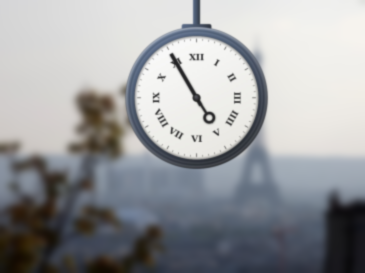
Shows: 4h55
